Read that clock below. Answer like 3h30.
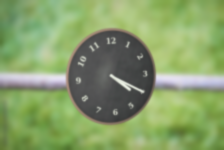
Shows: 4h20
